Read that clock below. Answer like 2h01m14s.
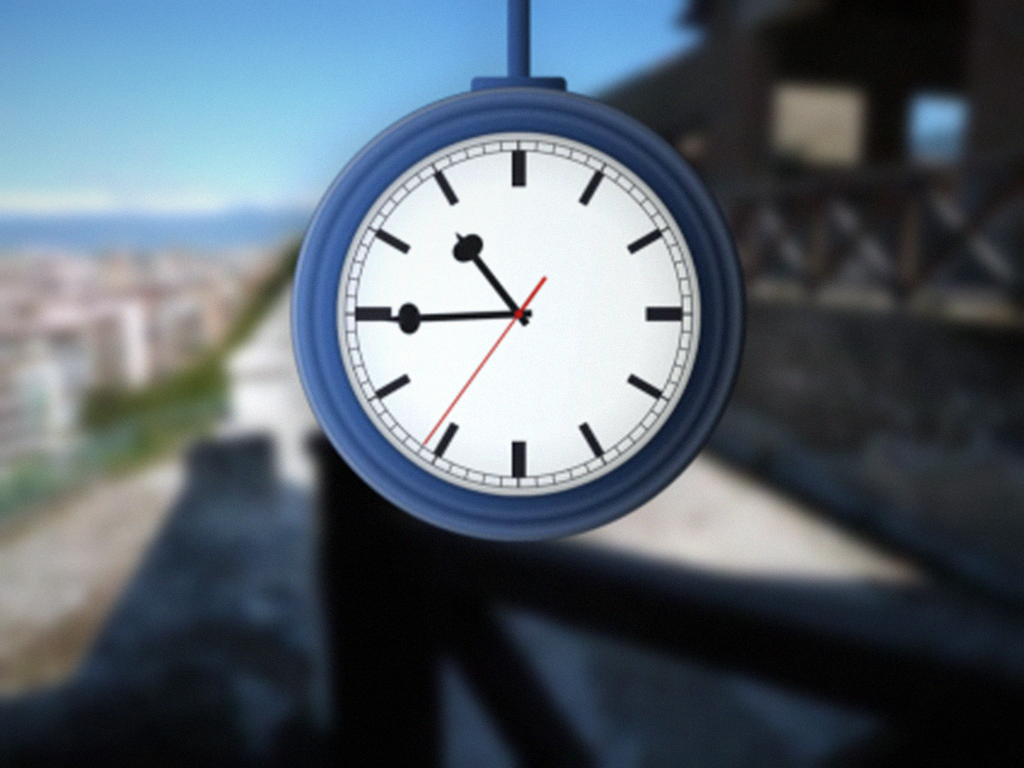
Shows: 10h44m36s
